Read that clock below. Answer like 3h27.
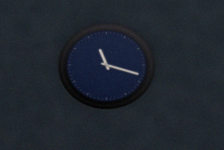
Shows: 11h18
